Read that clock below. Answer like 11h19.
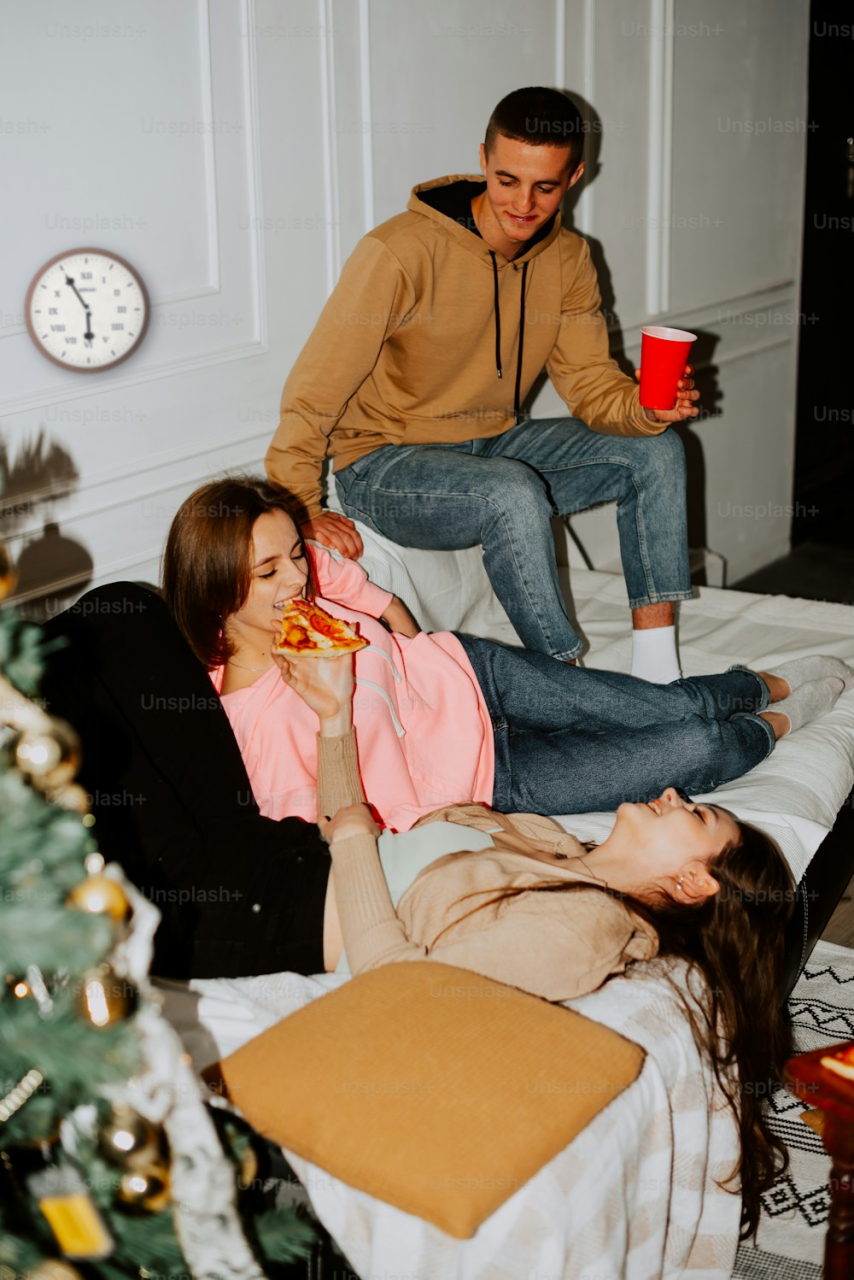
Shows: 5h55
